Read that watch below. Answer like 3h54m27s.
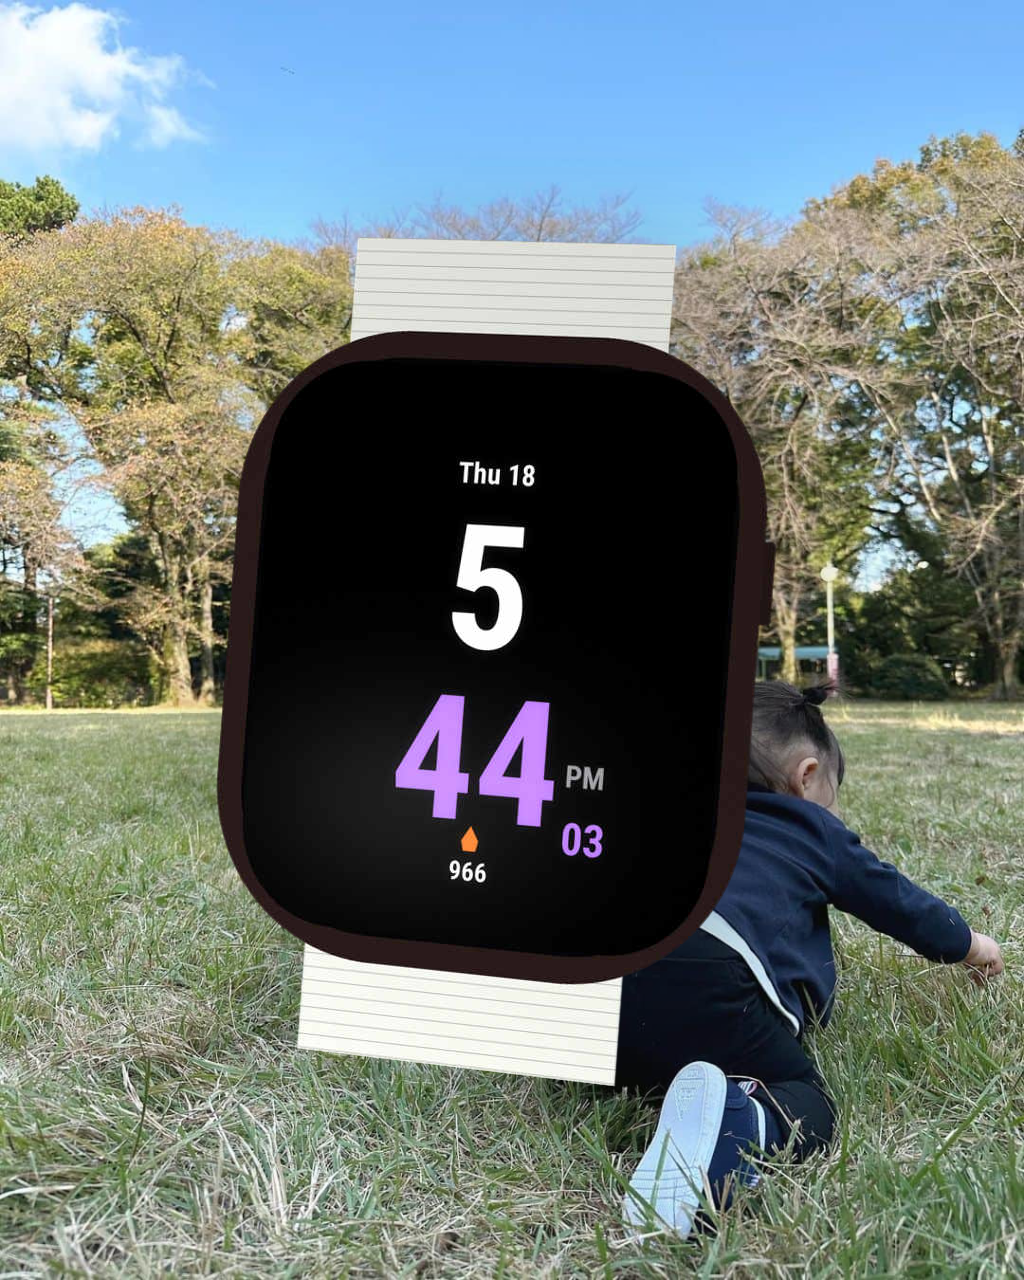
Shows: 5h44m03s
